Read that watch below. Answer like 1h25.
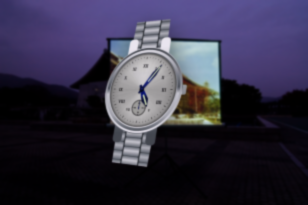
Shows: 5h06
